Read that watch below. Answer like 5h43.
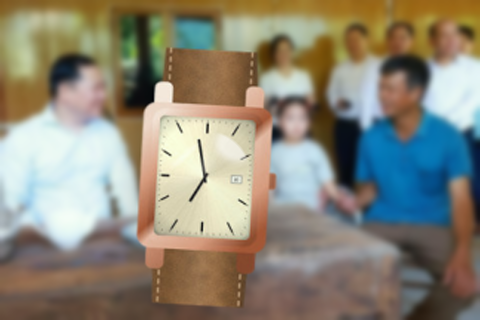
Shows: 6h58
